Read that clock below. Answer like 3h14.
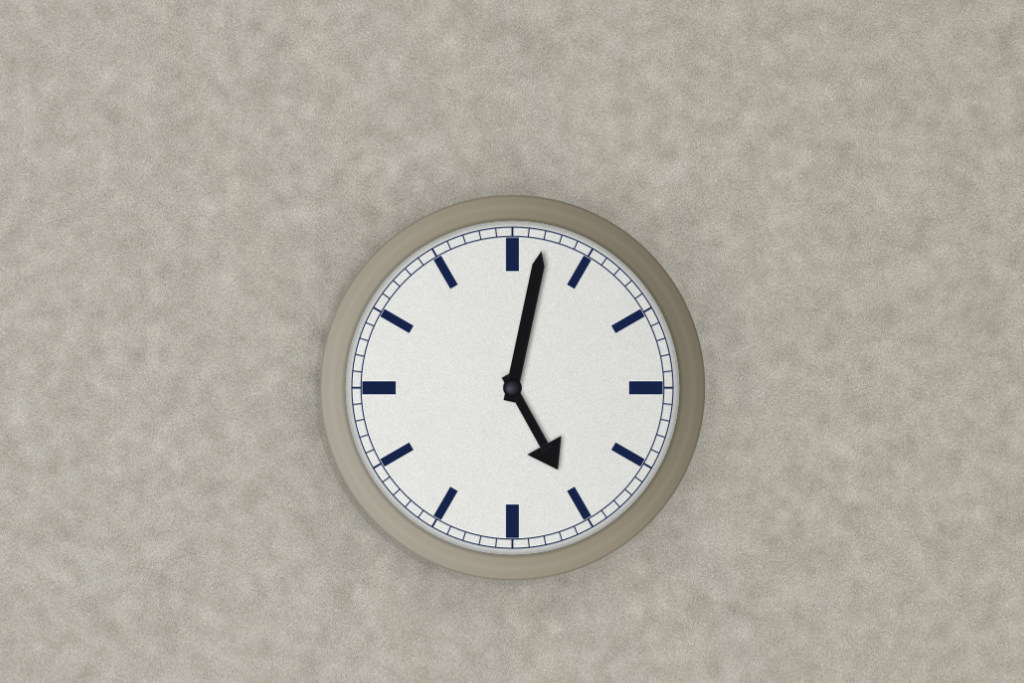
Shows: 5h02
